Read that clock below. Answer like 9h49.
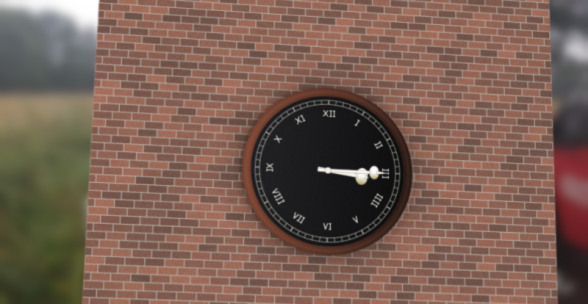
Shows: 3h15
